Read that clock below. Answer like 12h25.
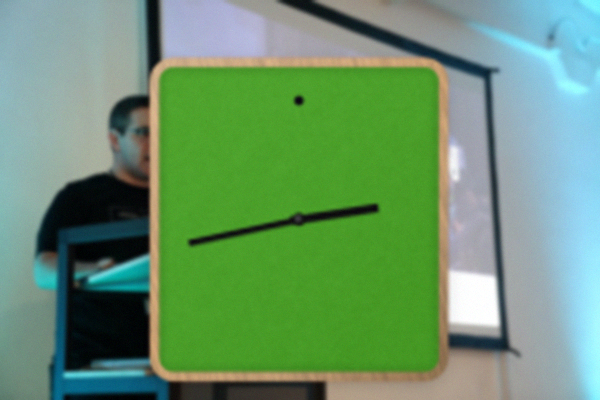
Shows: 2h43
